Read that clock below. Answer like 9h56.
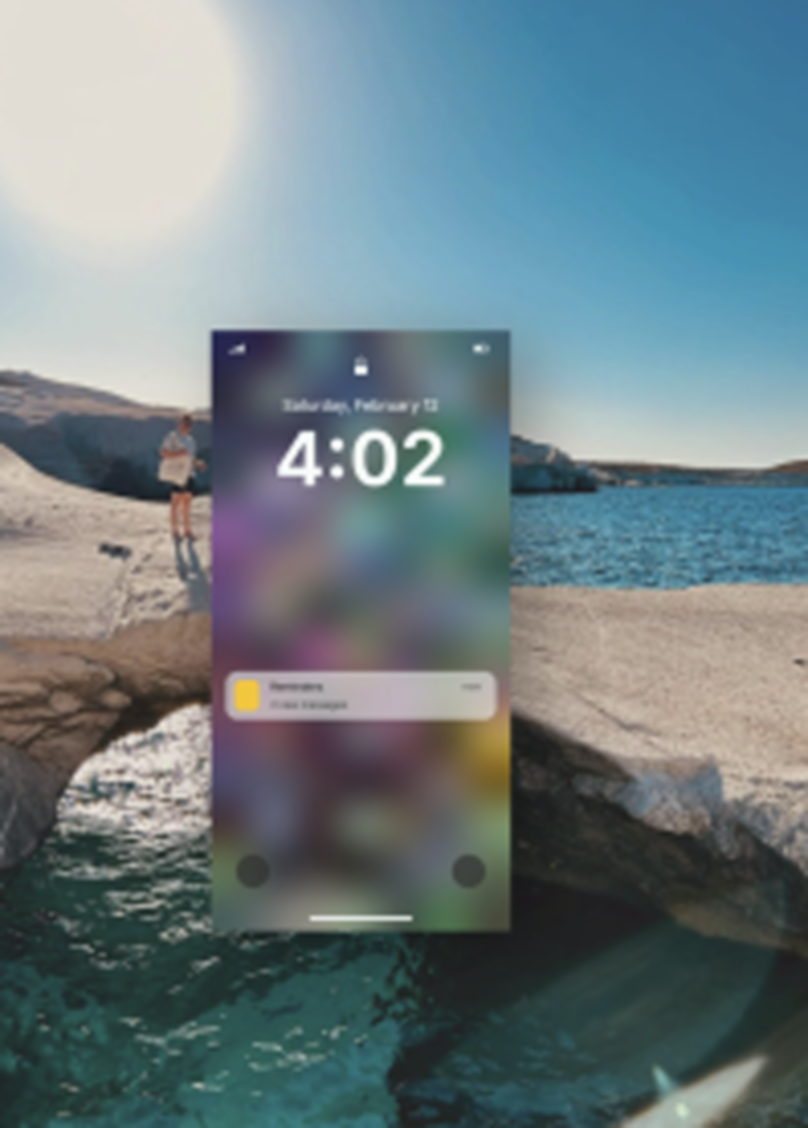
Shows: 4h02
